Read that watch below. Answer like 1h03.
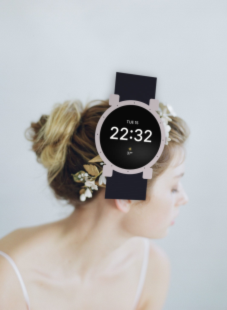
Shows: 22h32
